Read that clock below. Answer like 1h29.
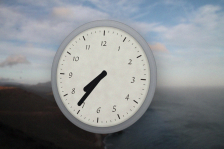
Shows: 7h36
